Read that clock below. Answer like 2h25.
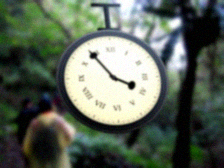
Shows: 3h54
